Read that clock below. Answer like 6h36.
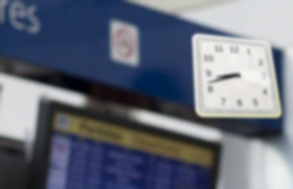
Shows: 8h42
